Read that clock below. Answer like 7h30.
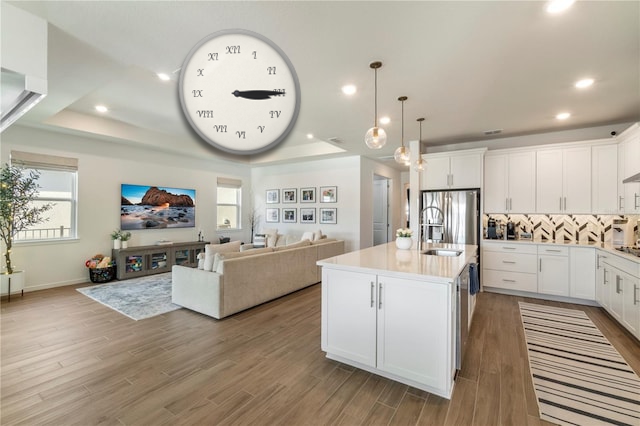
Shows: 3h15
